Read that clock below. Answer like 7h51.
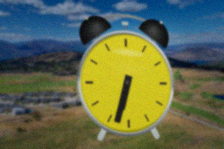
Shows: 6h33
